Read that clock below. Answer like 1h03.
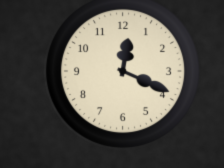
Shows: 12h19
